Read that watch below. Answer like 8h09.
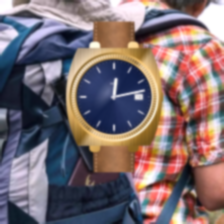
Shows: 12h13
